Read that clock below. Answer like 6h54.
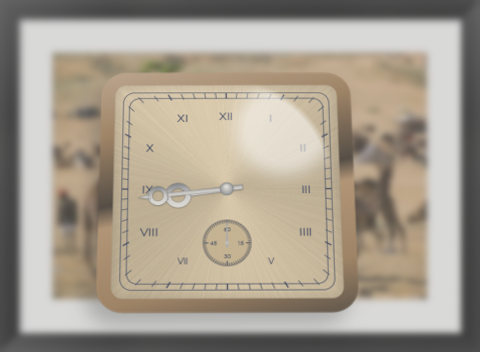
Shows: 8h44
